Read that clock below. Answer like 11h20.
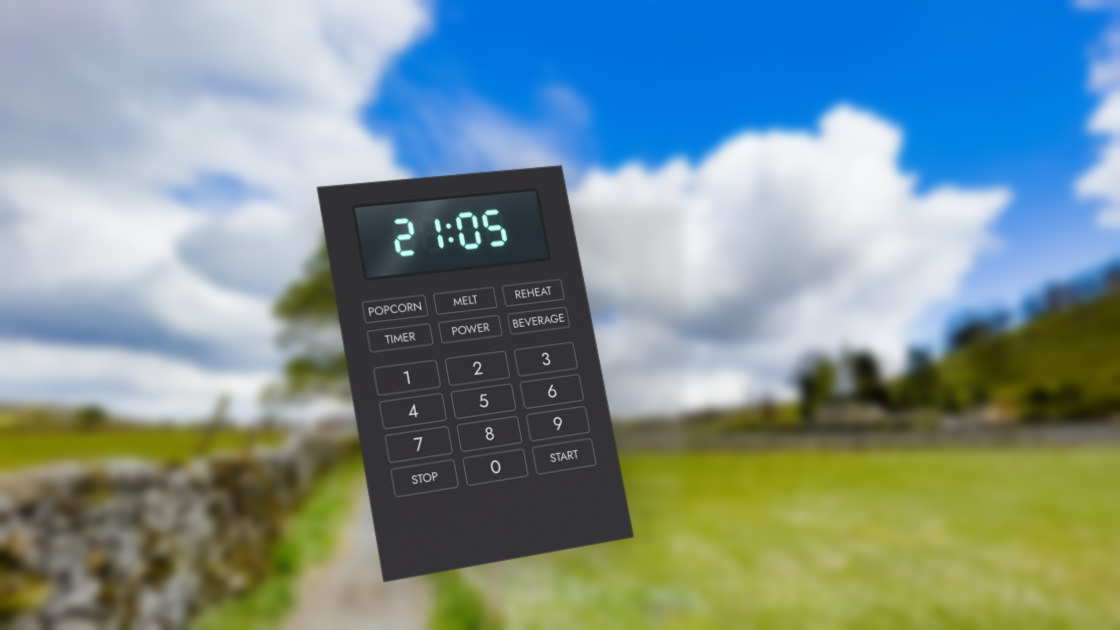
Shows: 21h05
